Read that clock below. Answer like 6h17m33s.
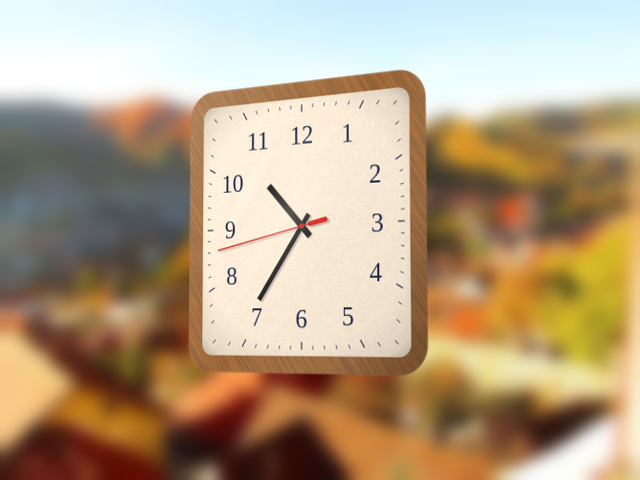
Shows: 10h35m43s
